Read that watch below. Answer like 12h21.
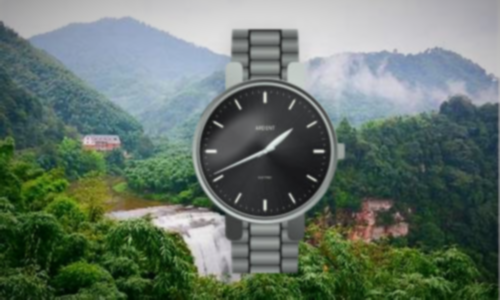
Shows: 1h41
